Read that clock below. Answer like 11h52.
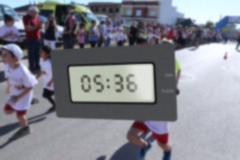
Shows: 5h36
